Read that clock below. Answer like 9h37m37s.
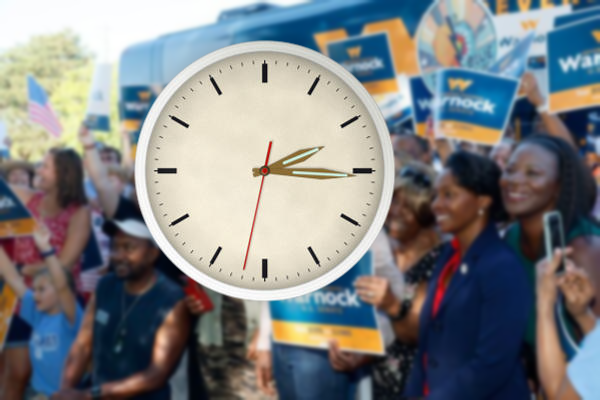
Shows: 2h15m32s
